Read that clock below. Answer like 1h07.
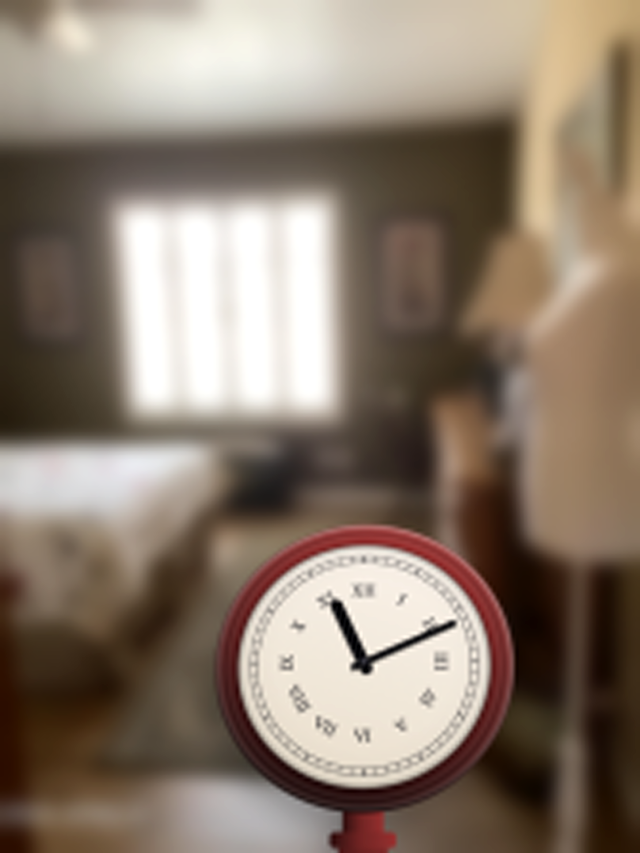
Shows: 11h11
